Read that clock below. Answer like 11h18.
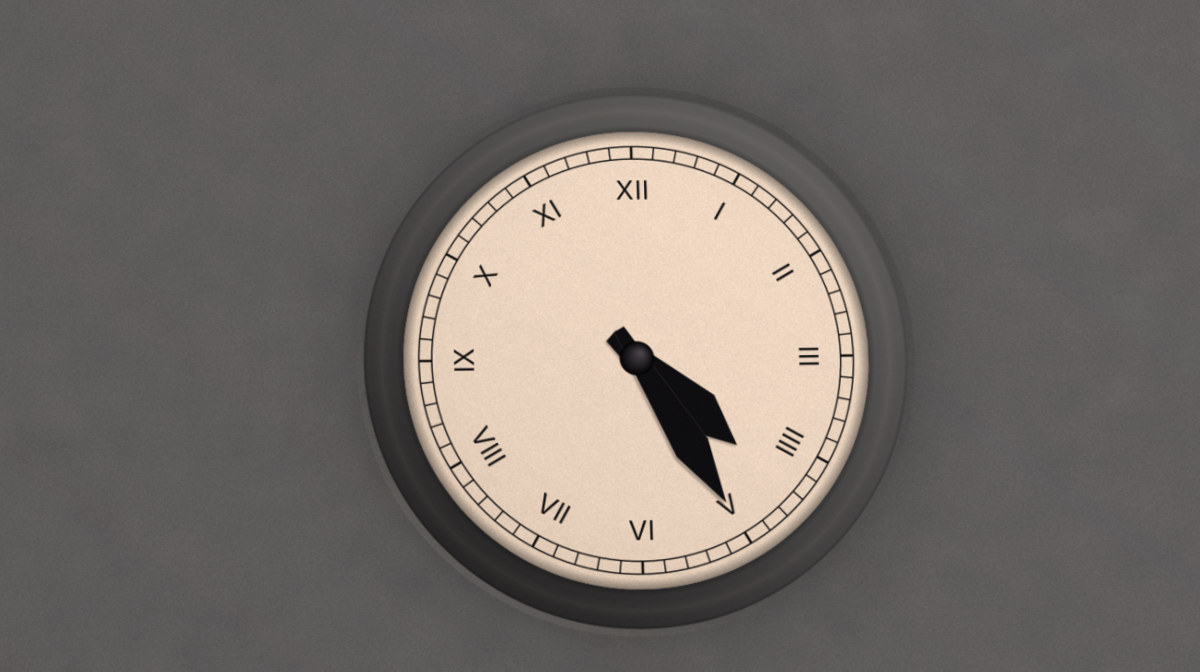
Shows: 4h25
